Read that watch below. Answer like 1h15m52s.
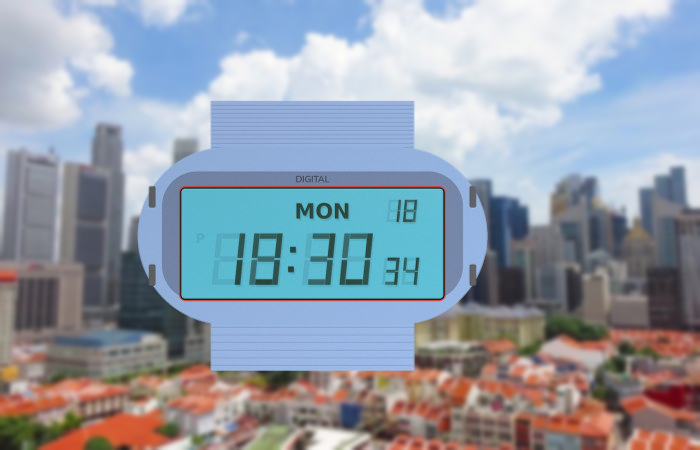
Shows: 18h30m34s
